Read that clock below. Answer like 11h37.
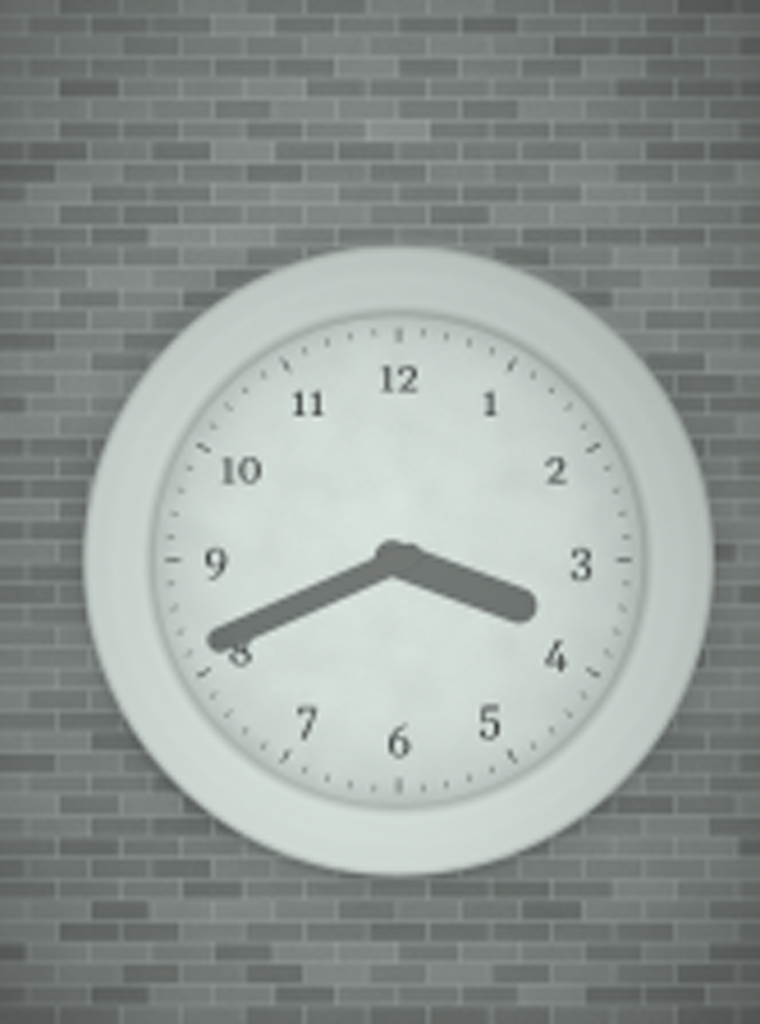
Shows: 3h41
